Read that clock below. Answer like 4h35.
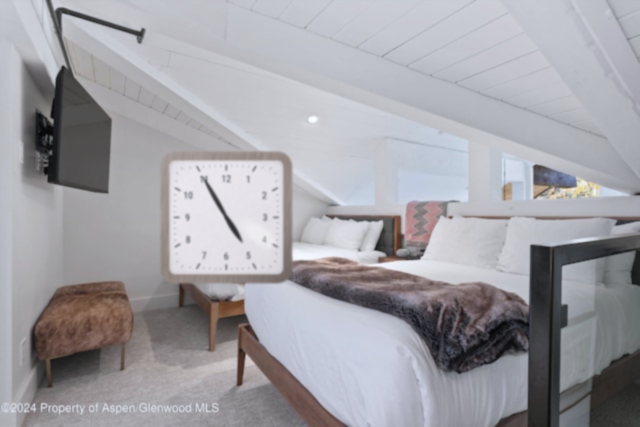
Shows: 4h55
